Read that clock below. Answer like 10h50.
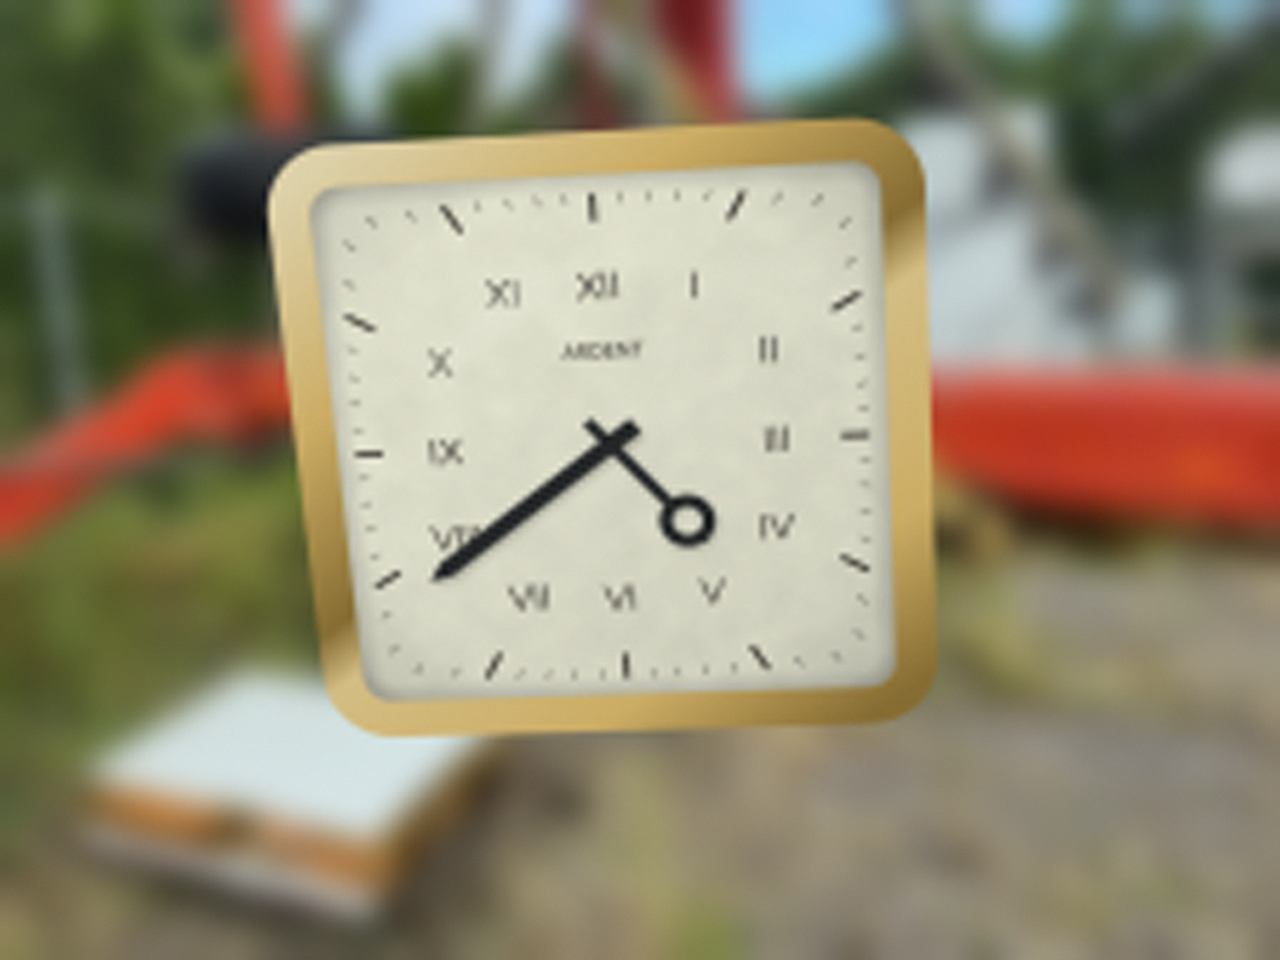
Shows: 4h39
